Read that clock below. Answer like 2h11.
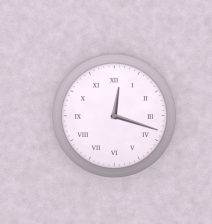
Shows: 12h18
